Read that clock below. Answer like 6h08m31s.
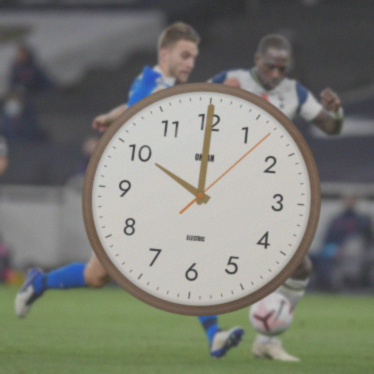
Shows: 10h00m07s
